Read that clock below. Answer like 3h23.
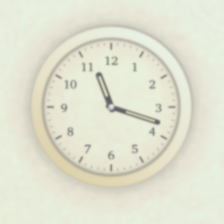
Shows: 11h18
